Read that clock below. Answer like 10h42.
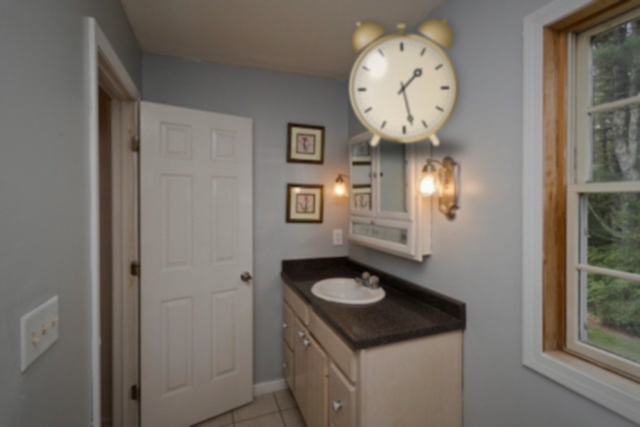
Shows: 1h28
